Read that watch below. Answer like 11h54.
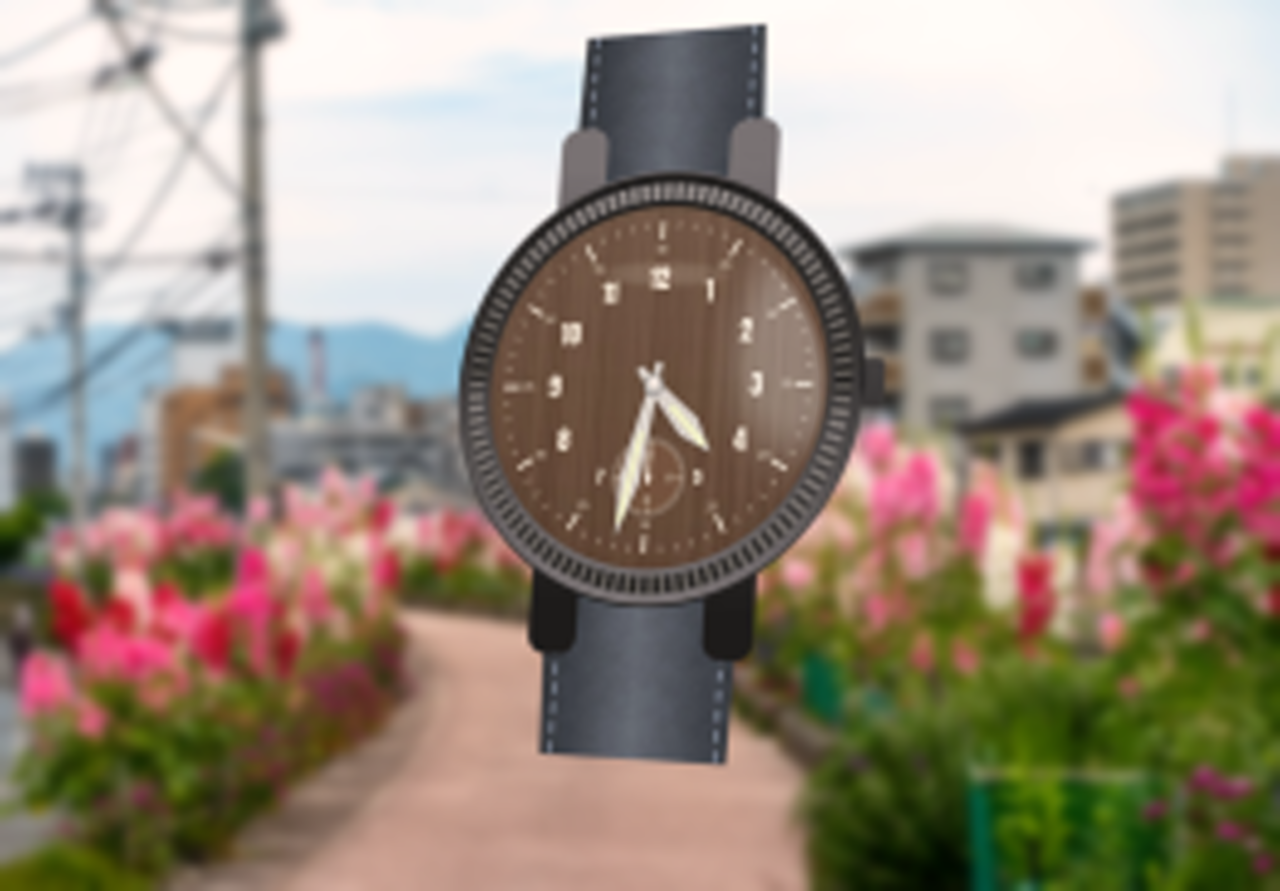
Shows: 4h32
